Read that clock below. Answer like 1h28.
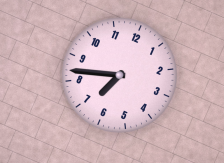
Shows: 6h42
